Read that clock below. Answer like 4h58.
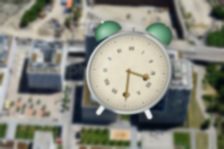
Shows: 3h30
